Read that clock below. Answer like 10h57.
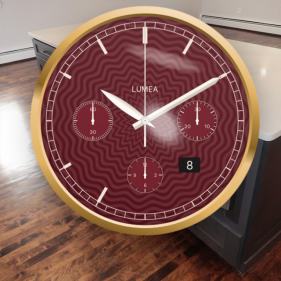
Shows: 10h10
